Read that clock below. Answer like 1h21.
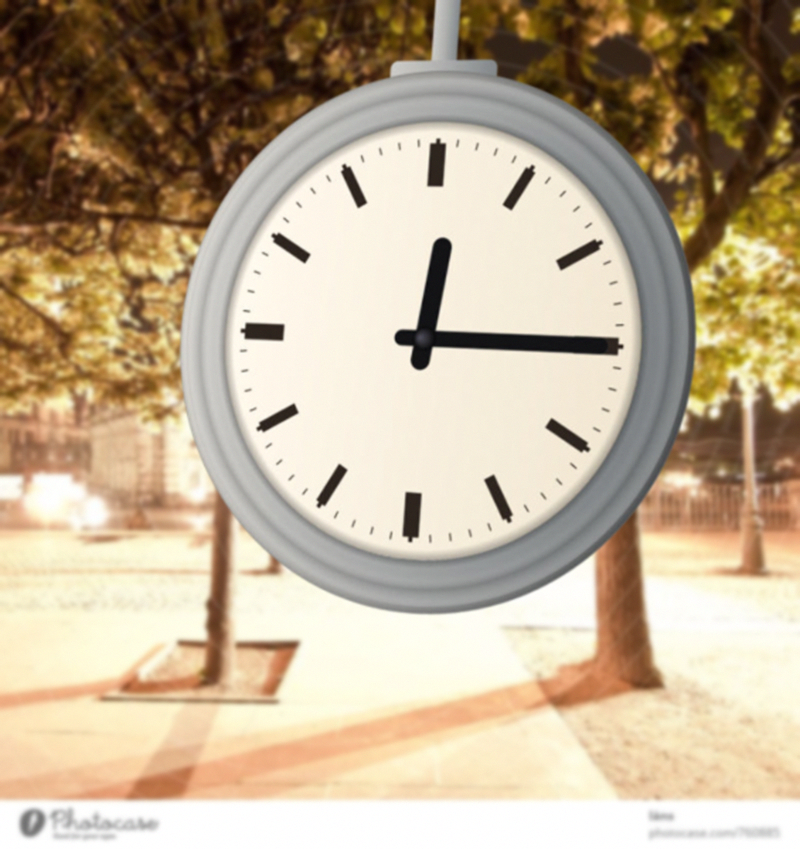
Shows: 12h15
